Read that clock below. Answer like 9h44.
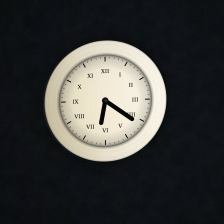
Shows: 6h21
